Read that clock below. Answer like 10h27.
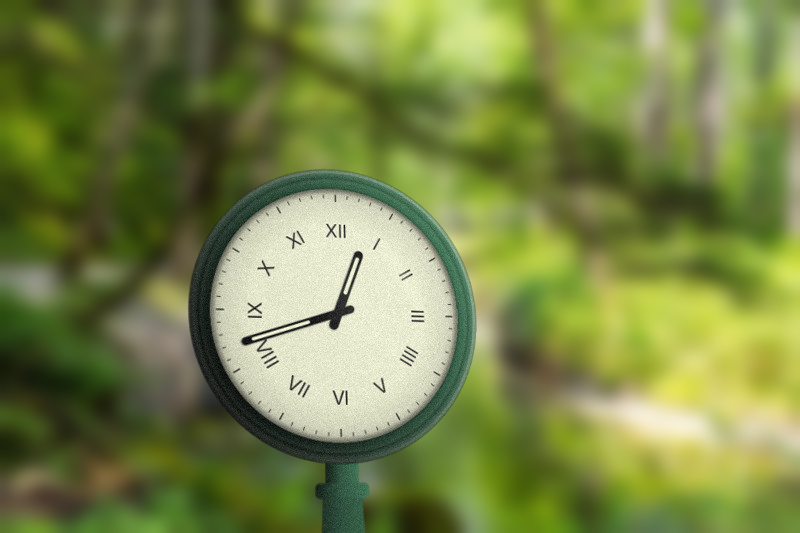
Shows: 12h42
